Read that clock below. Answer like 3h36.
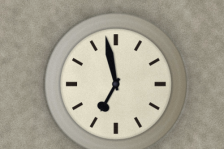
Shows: 6h58
